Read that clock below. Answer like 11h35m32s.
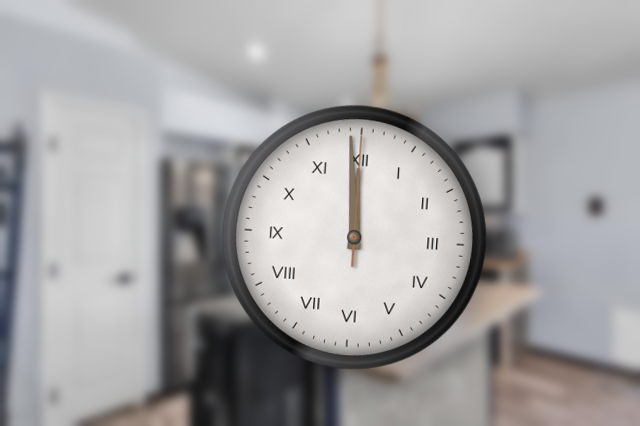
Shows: 11h59m00s
